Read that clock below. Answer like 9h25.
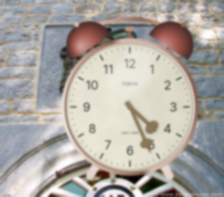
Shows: 4h26
